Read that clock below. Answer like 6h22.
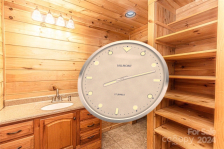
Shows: 8h12
